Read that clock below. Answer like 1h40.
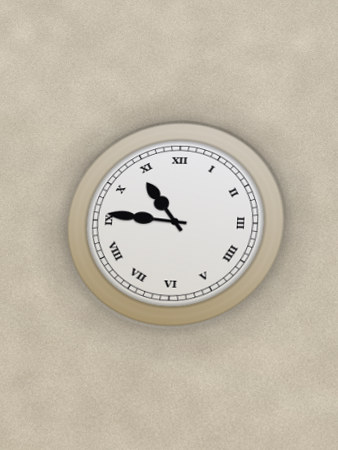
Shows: 10h46
